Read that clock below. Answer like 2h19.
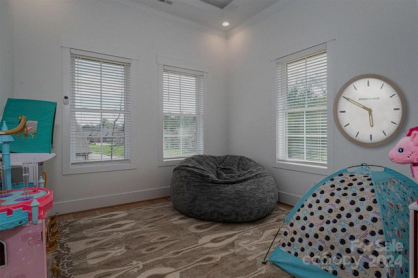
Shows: 5h50
